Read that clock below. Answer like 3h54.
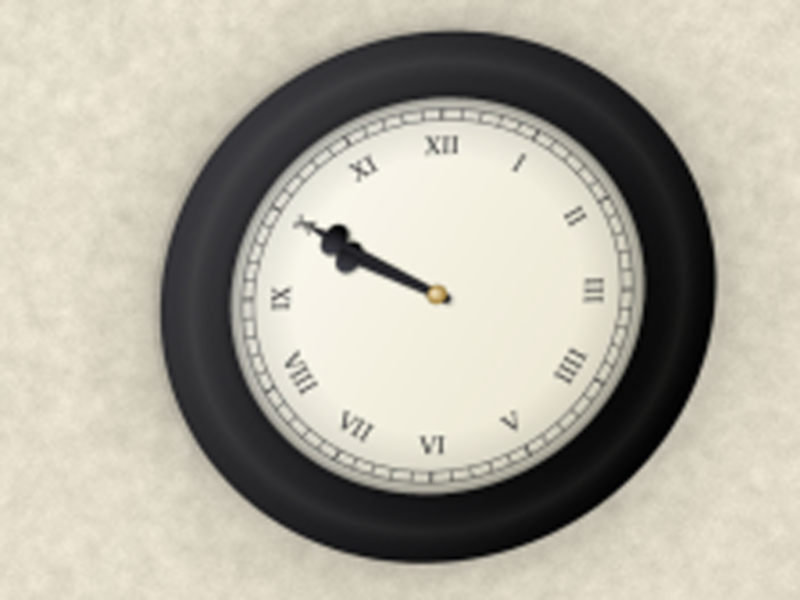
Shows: 9h50
